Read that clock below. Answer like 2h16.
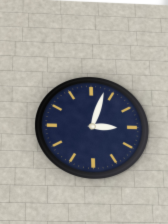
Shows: 3h03
